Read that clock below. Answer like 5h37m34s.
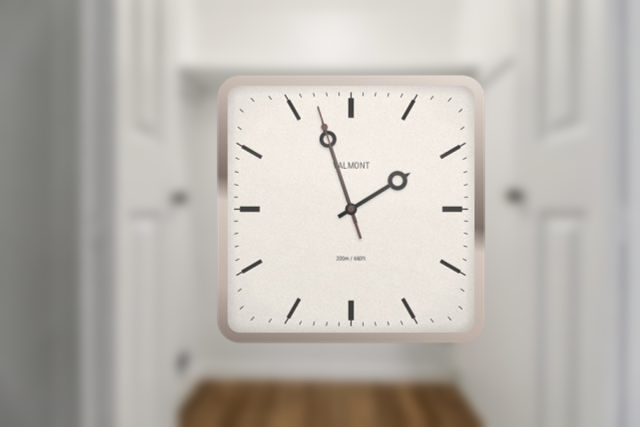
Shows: 1h56m57s
